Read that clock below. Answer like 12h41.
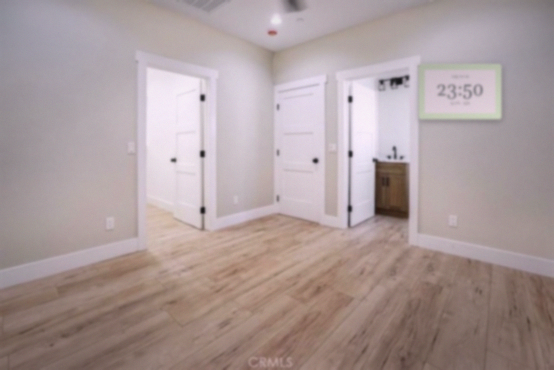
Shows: 23h50
